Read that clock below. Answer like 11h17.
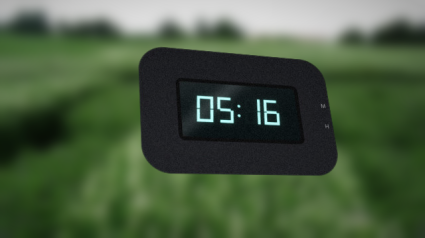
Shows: 5h16
